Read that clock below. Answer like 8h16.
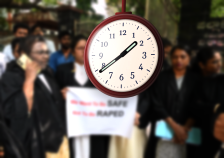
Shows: 1h39
